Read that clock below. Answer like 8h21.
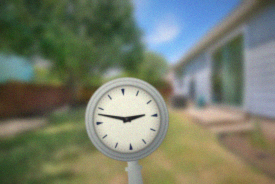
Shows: 2h48
